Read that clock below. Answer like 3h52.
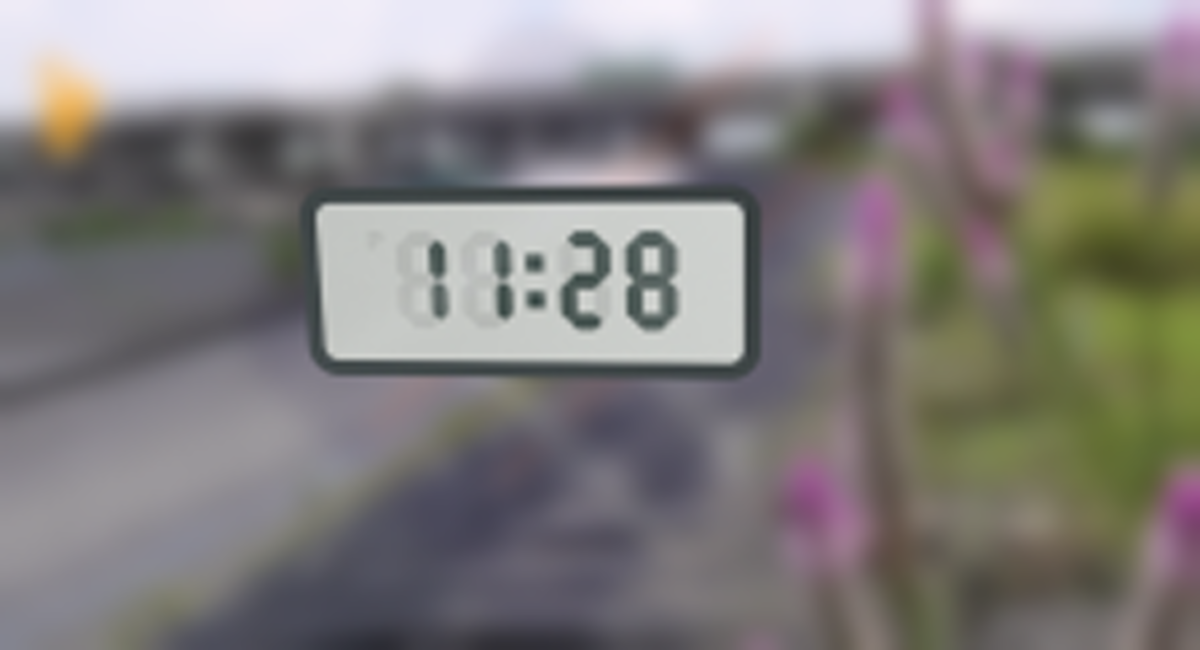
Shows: 11h28
